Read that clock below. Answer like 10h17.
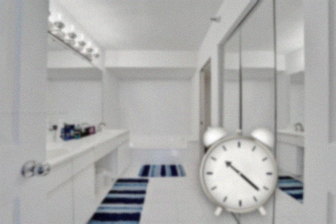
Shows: 10h22
